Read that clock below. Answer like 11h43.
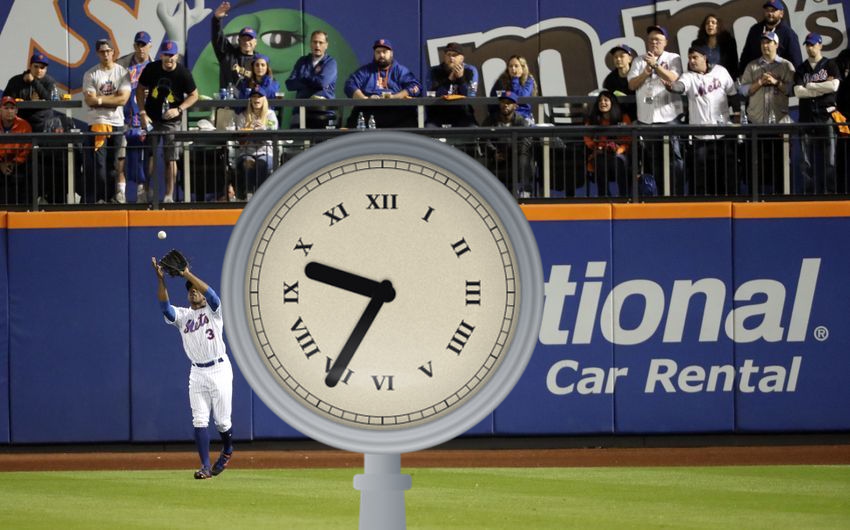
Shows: 9h35
